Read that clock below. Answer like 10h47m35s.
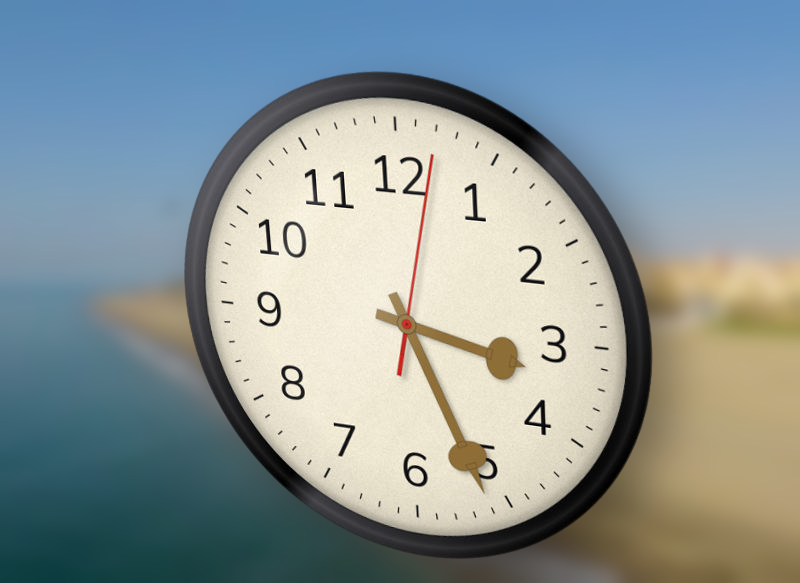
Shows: 3h26m02s
